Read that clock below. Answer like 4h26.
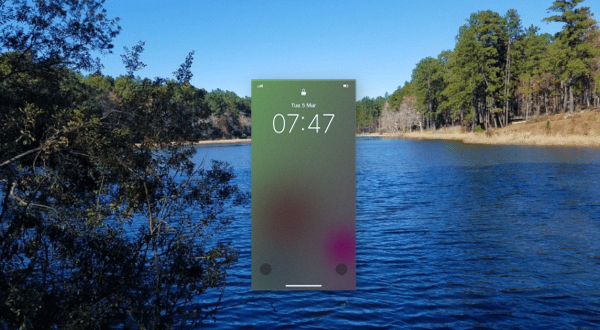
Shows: 7h47
